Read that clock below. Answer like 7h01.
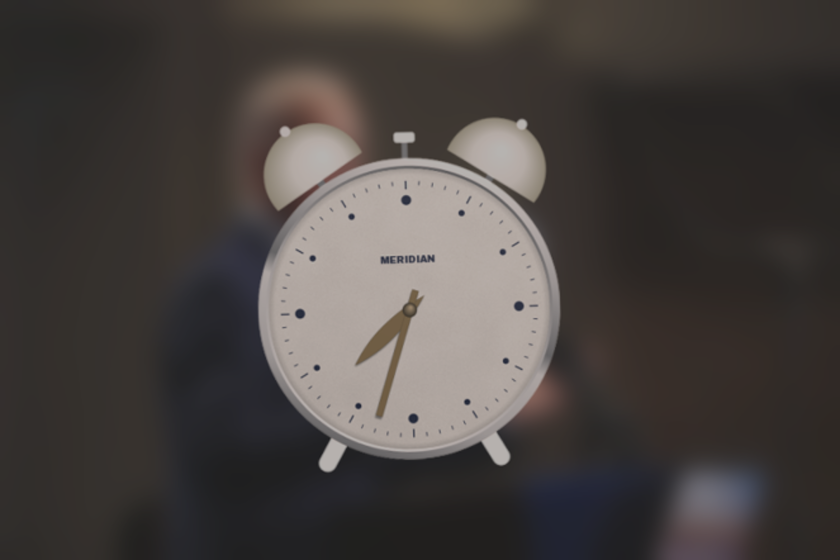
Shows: 7h33
